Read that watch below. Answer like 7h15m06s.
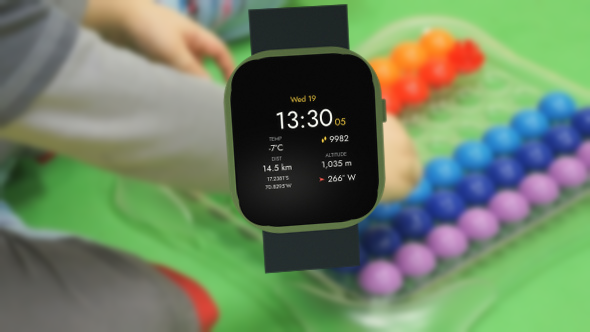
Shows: 13h30m05s
